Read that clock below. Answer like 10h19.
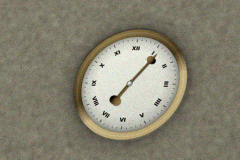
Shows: 7h06
